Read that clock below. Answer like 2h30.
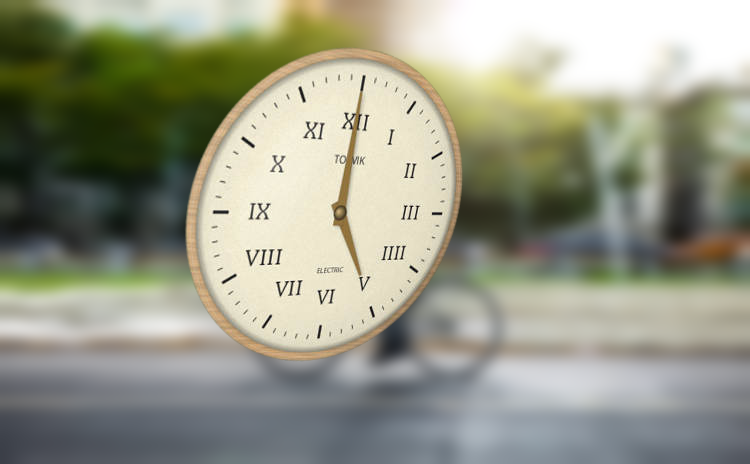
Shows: 5h00
